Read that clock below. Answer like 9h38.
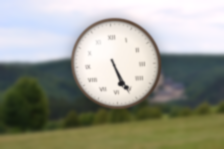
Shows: 5h26
